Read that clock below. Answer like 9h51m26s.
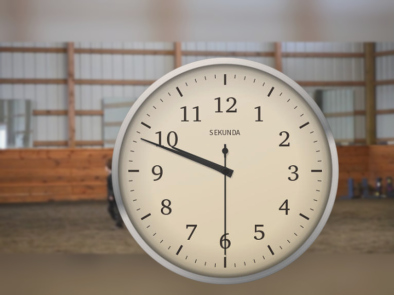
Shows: 9h48m30s
